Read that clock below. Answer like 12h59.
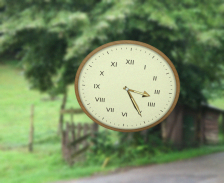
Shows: 3h25
